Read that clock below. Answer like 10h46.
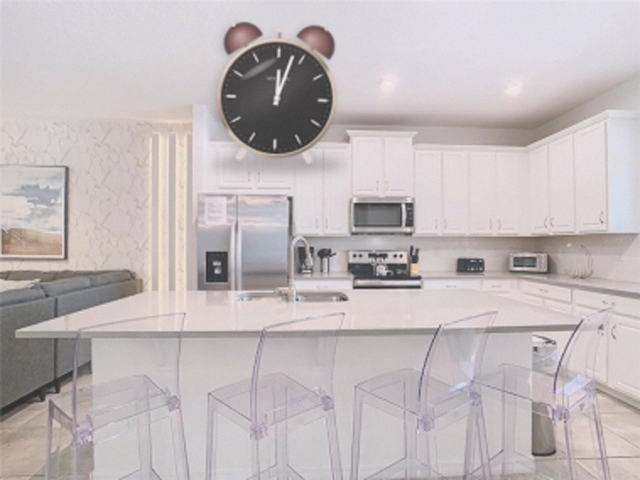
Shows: 12h03
